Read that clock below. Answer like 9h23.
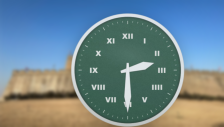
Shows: 2h30
